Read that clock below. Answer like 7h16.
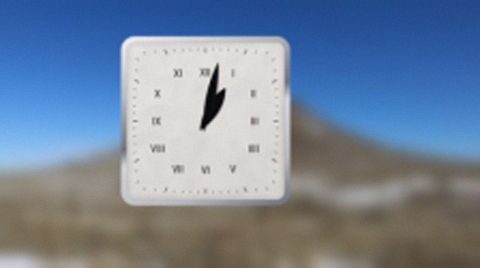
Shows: 1h02
